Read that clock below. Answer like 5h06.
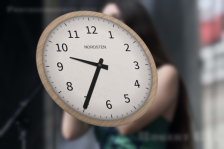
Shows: 9h35
